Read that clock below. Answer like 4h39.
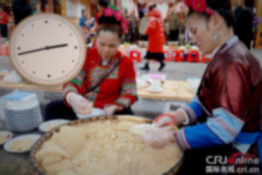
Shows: 2h43
